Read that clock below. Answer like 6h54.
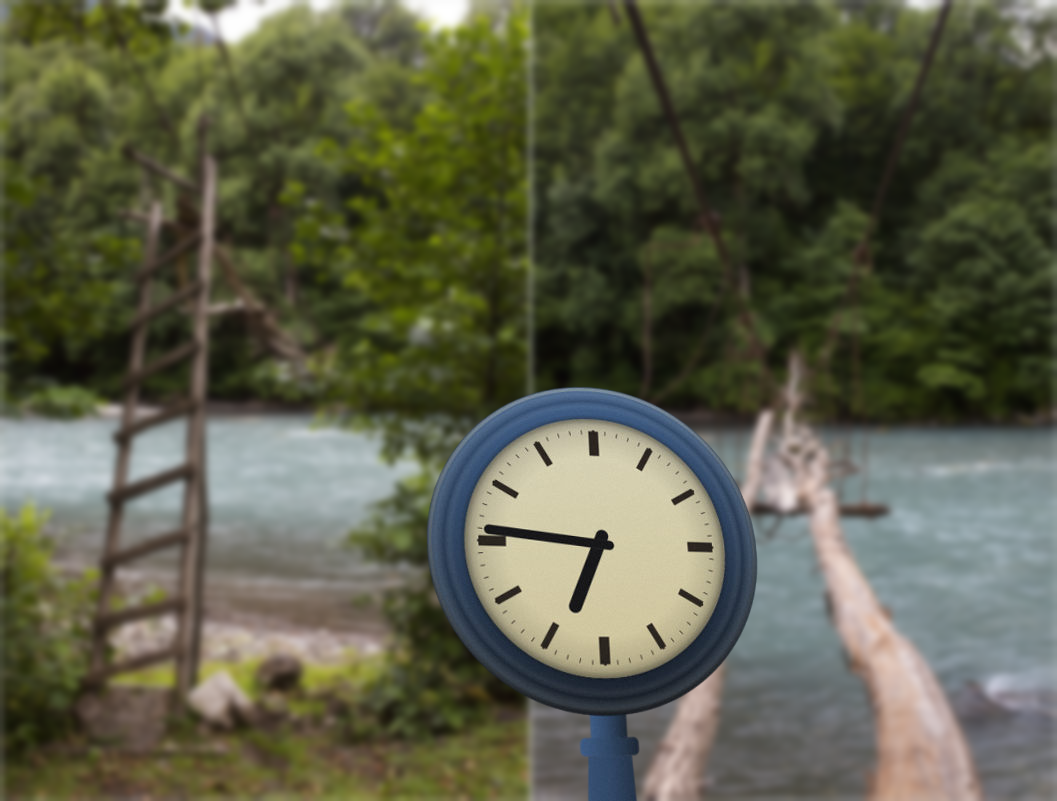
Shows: 6h46
